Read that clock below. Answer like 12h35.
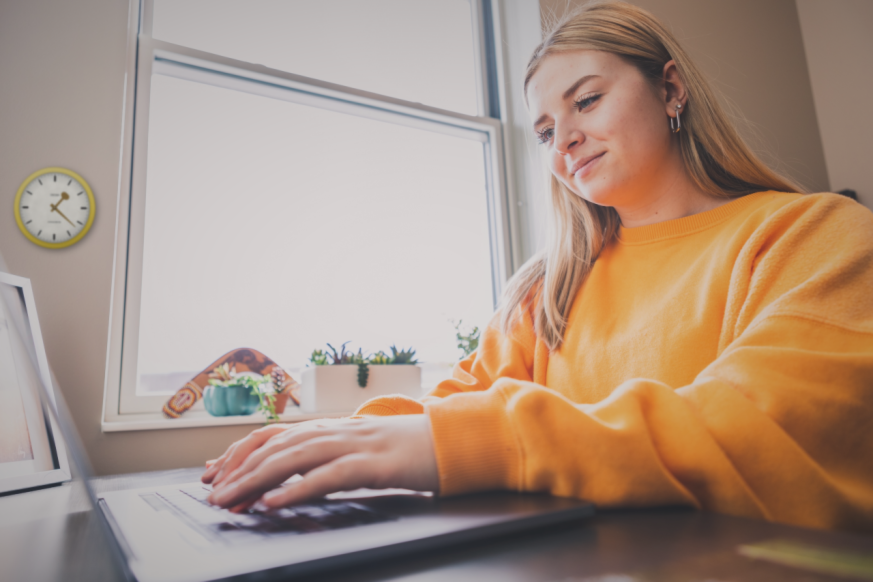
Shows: 1h22
